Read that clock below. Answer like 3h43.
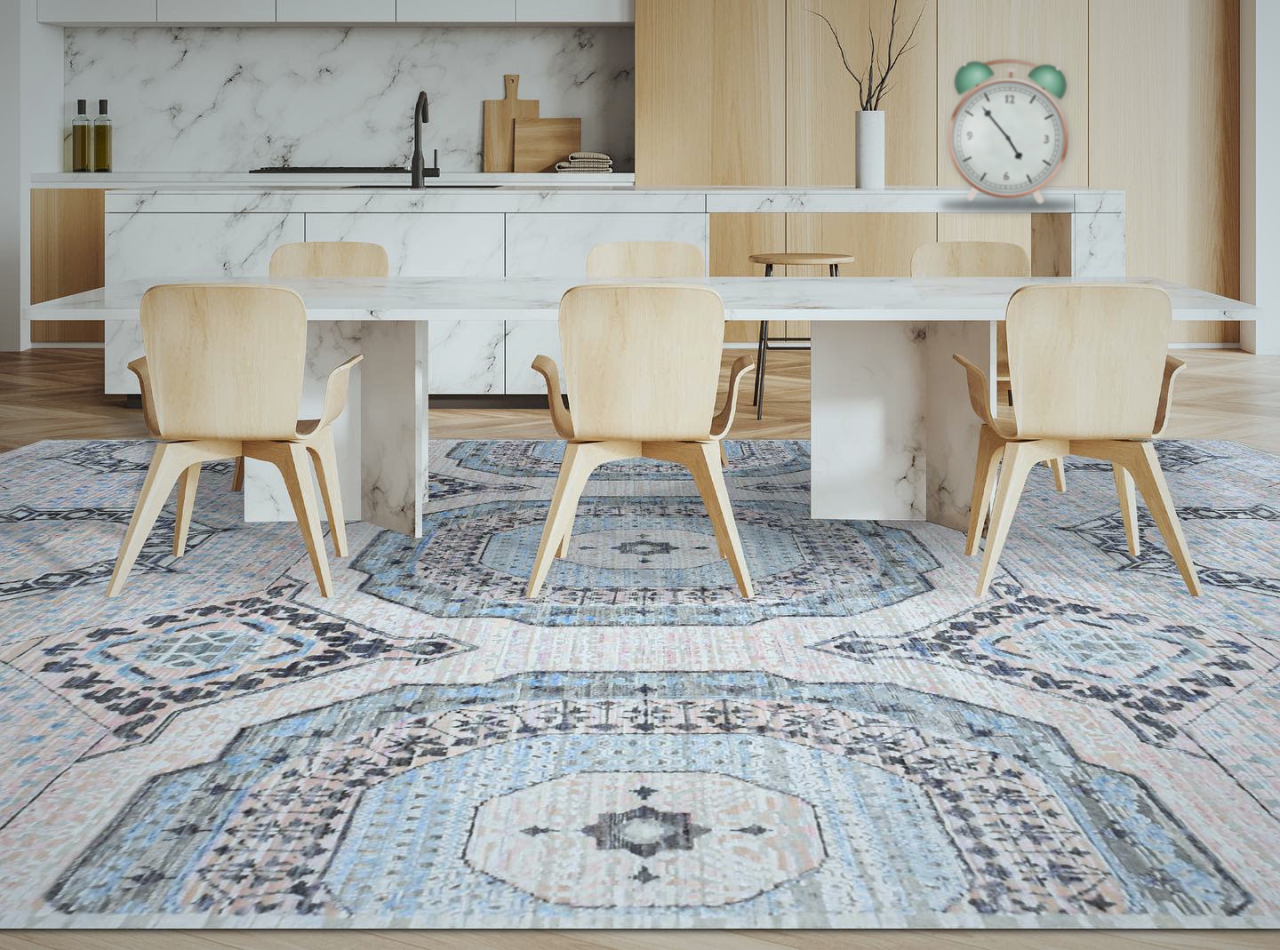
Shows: 4h53
